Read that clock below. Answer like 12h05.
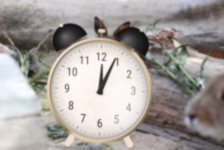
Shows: 12h04
